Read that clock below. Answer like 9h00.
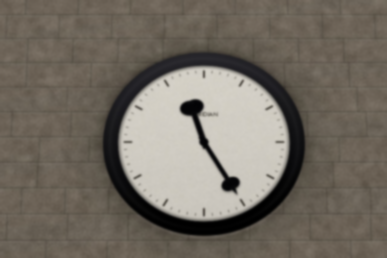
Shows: 11h25
